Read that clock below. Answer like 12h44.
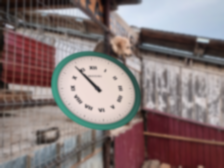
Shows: 10h54
